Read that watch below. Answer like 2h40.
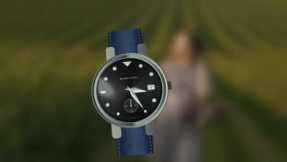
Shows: 3h25
